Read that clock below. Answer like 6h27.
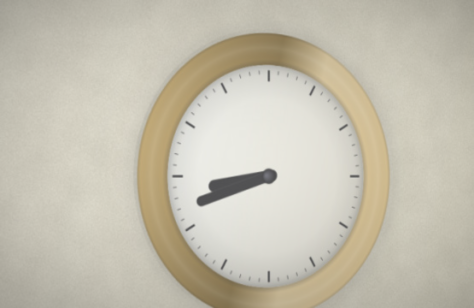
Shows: 8h42
